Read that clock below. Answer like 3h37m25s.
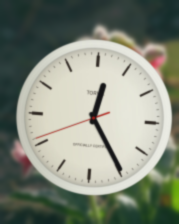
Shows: 12h24m41s
